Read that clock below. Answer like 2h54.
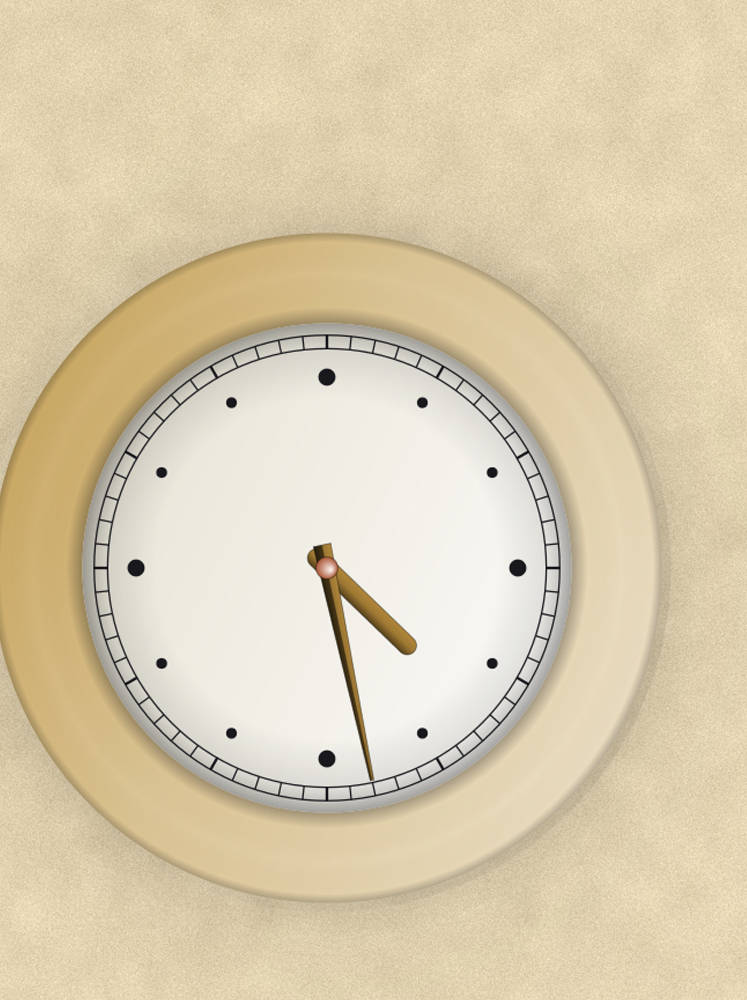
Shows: 4h28
